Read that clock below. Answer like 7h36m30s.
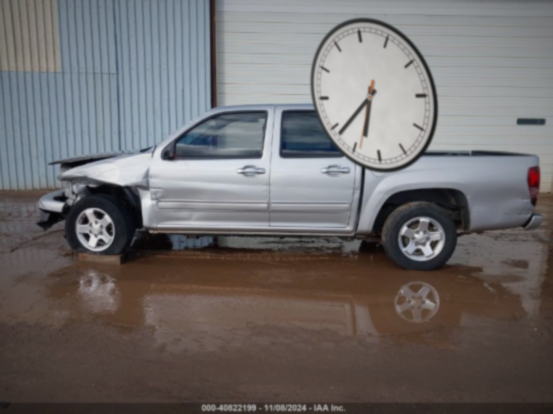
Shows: 6h38m34s
